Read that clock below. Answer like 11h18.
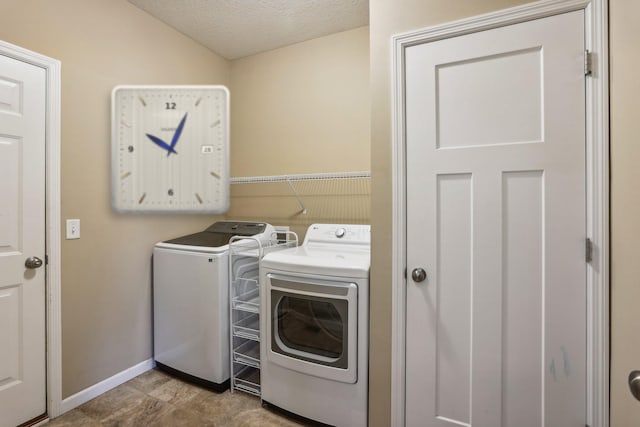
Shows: 10h04
